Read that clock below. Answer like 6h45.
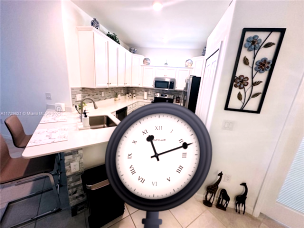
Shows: 11h12
